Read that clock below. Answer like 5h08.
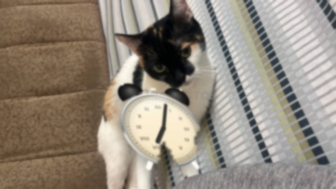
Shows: 7h03
